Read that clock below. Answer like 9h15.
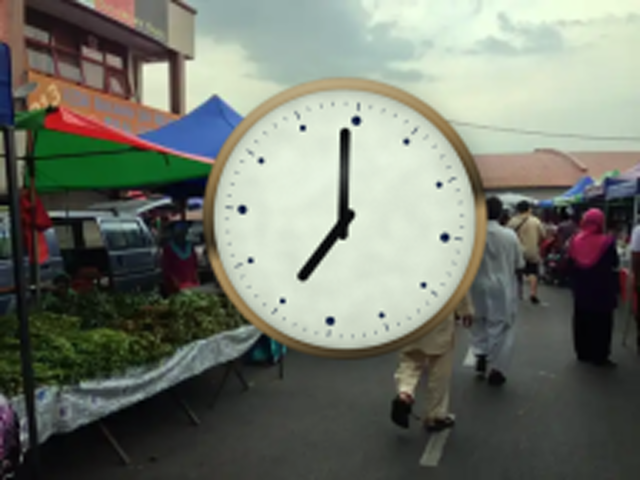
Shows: 6h59
